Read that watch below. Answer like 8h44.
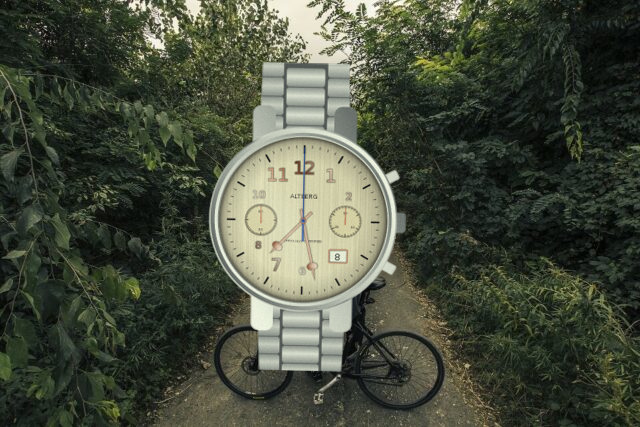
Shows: 7h28
